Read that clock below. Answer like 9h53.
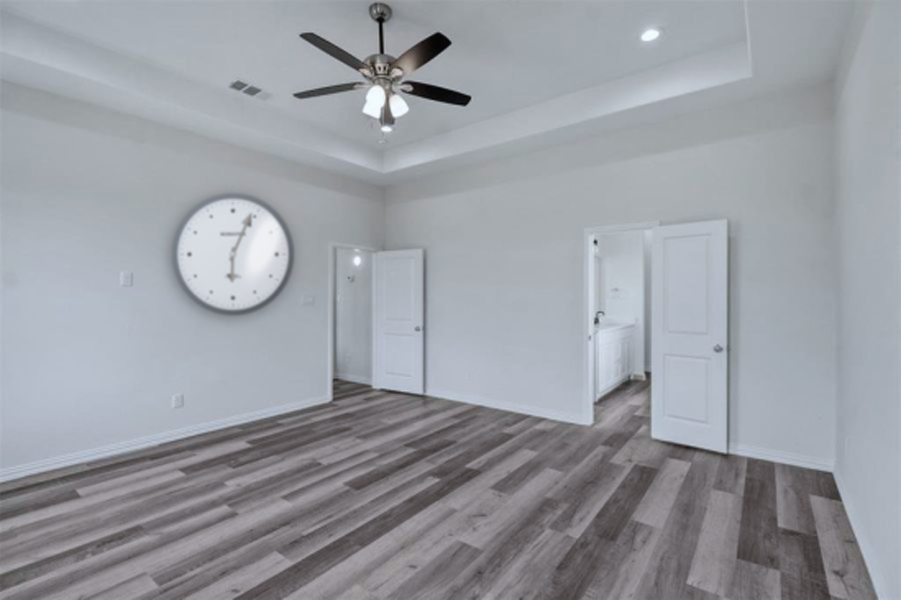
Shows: 6h04
